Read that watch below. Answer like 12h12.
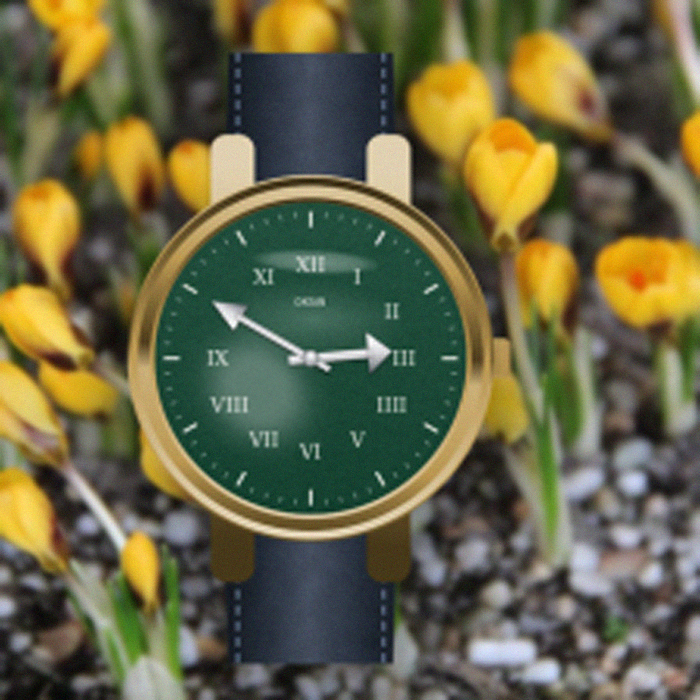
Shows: 2h50
